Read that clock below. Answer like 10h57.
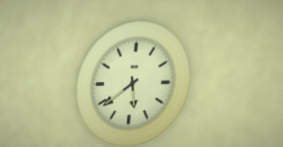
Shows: 5h39
